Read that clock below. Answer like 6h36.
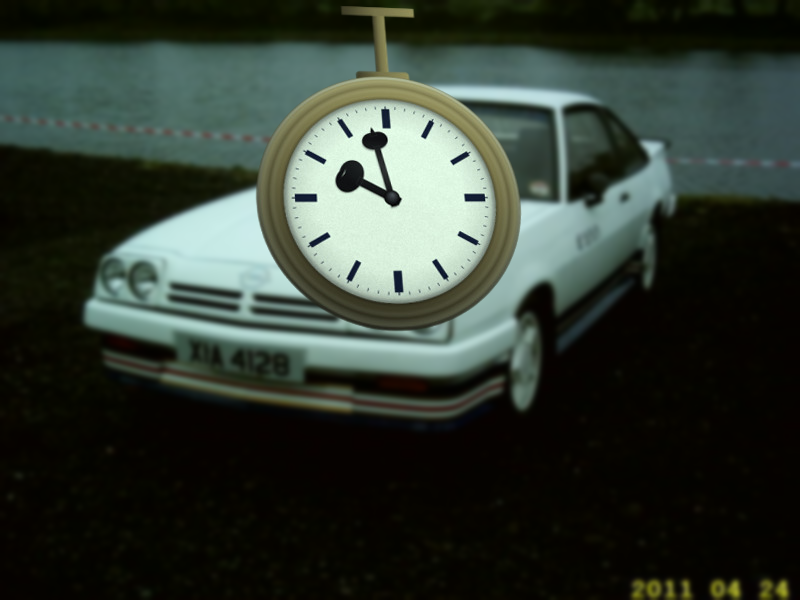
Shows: 9h58
